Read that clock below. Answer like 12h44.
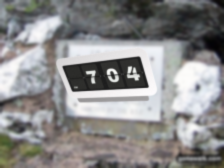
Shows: 7h04
